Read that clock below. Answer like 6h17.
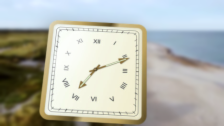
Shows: 7h11
